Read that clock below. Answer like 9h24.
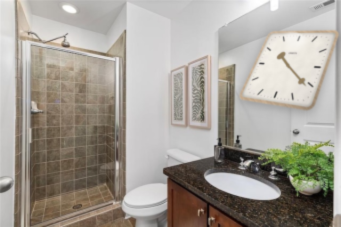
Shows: 10h21
